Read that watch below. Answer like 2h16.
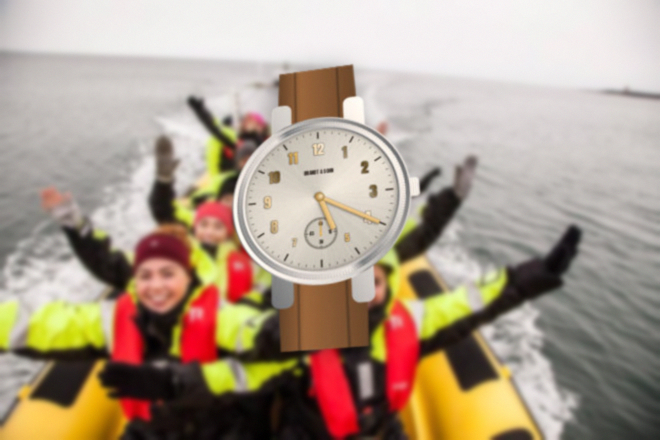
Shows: 5h20
